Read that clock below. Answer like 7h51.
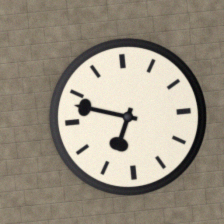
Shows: 6h48
